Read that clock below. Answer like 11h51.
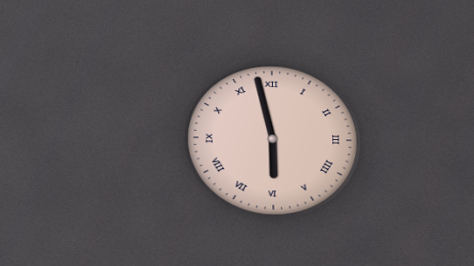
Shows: 5h58
